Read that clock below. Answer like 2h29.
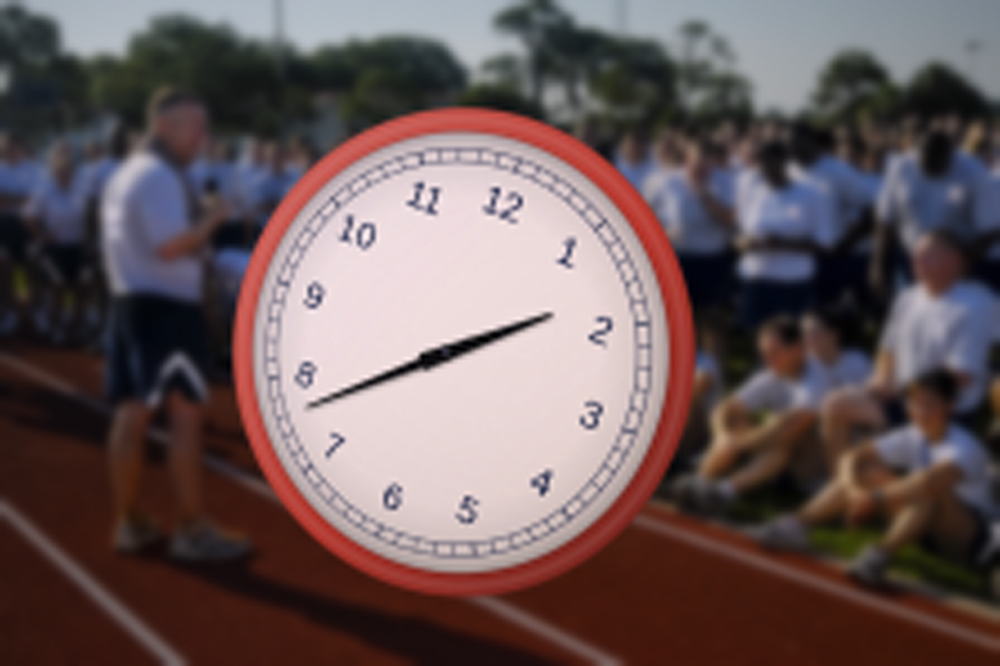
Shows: 1h38
